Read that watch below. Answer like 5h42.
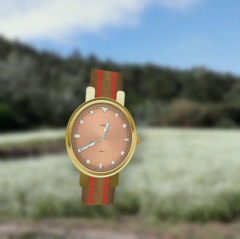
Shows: 12h40
